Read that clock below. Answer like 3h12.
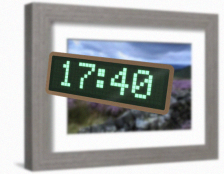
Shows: 17h40
